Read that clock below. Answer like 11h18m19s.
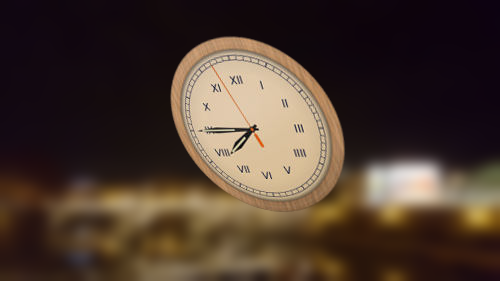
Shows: 7h44m57s
